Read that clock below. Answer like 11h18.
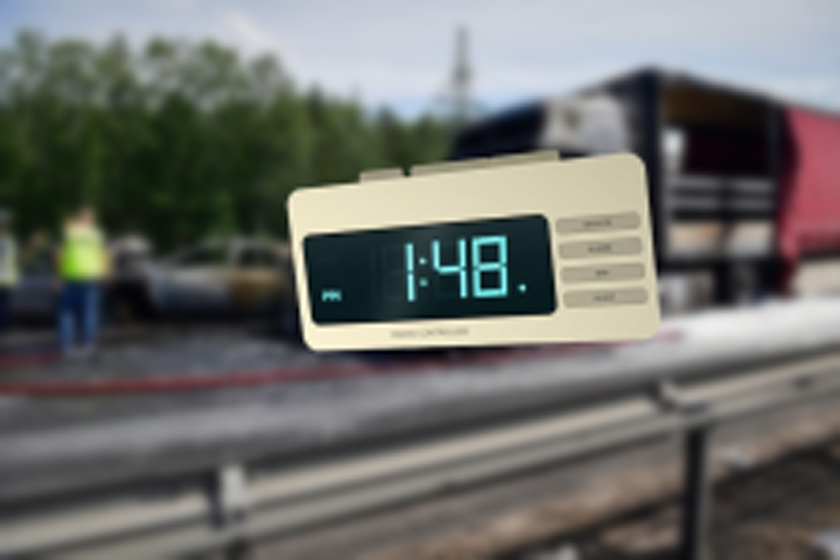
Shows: 1h48
